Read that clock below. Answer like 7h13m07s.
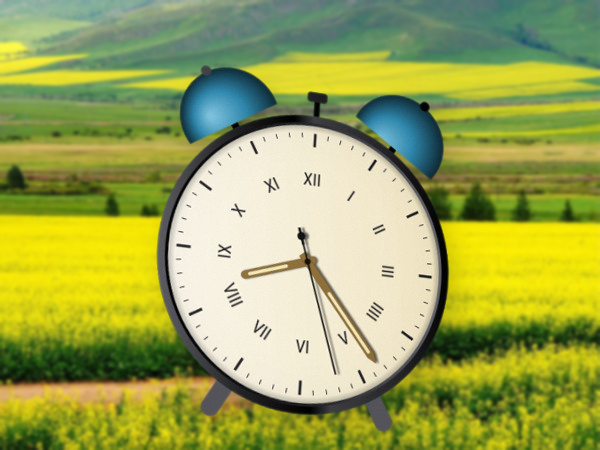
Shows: 8h23m27s
